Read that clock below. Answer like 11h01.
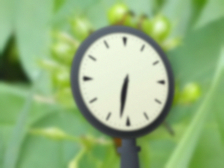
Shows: 6h32
